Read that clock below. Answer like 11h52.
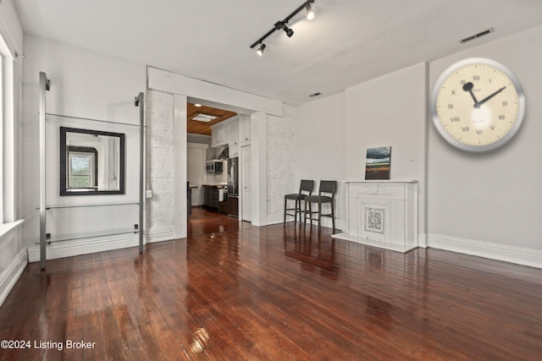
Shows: 11h10
